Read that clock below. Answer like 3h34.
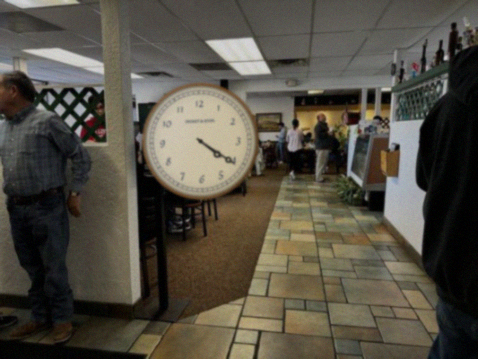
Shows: 4h21
